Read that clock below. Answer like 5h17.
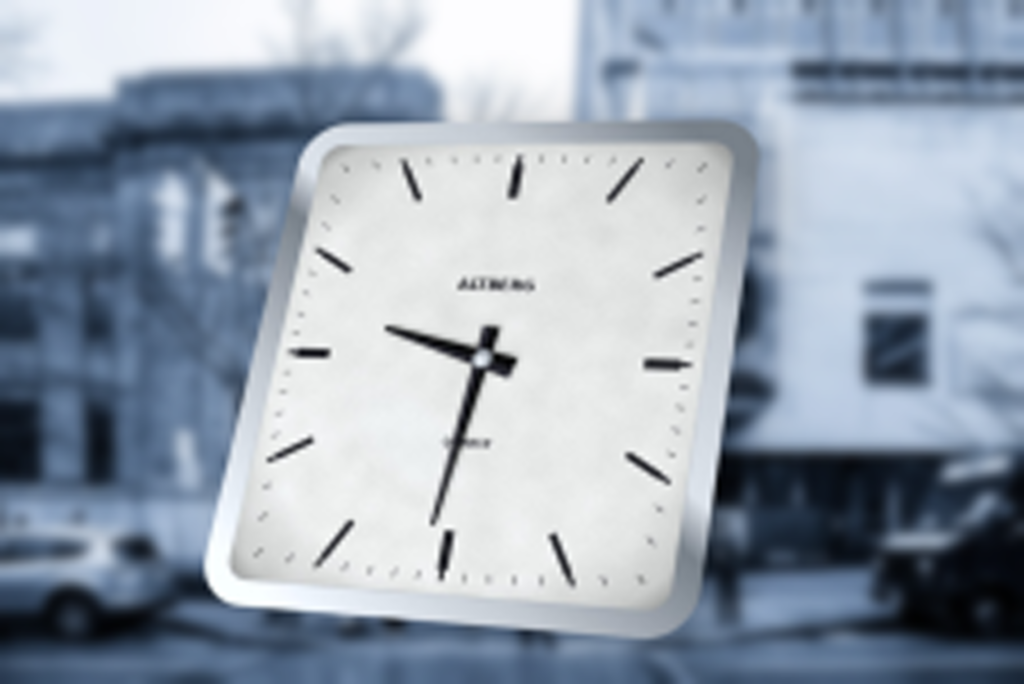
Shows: 9h31
